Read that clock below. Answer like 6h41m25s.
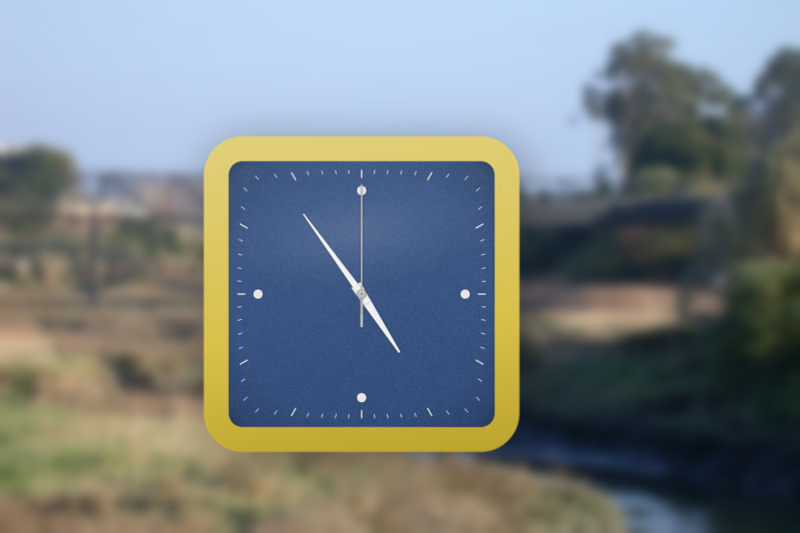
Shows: 4h54m00s
